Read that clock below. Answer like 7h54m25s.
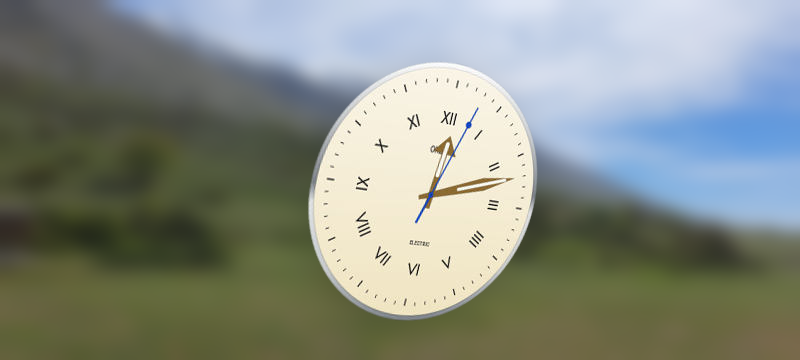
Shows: 12h12m03s
